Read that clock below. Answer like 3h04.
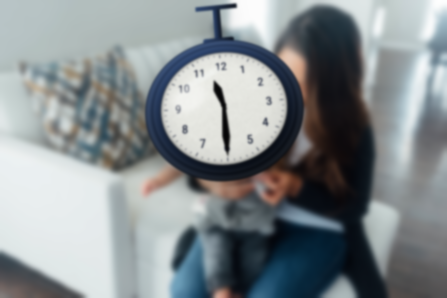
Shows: 11h30
